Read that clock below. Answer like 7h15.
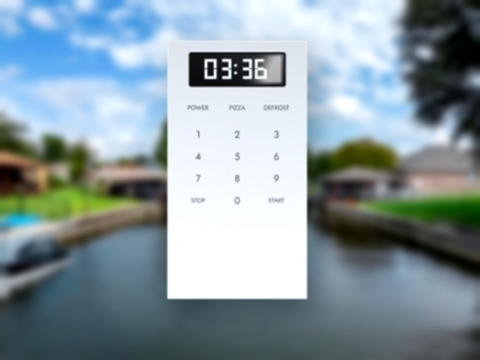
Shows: 3h36
